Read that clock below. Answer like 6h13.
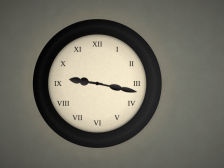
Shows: 9h17
